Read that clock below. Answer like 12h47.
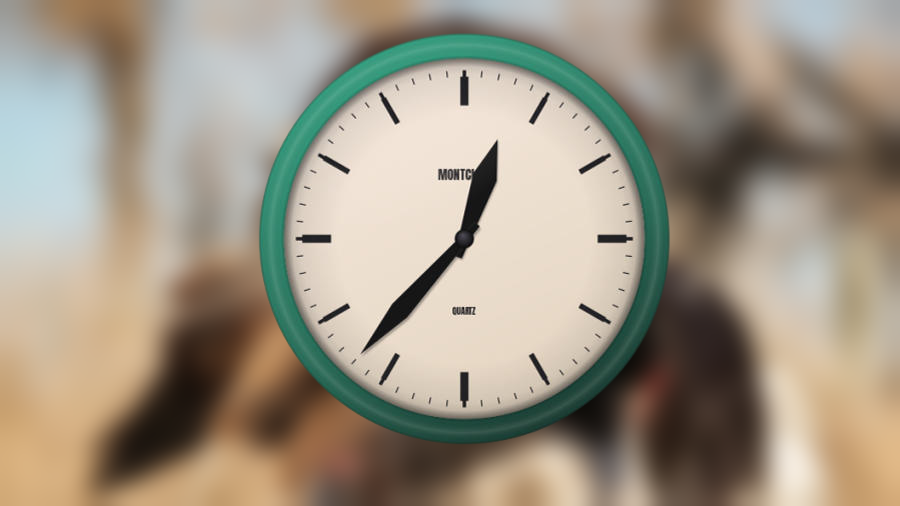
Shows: 12h37
